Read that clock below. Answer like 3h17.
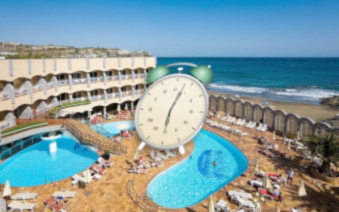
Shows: 6h03
